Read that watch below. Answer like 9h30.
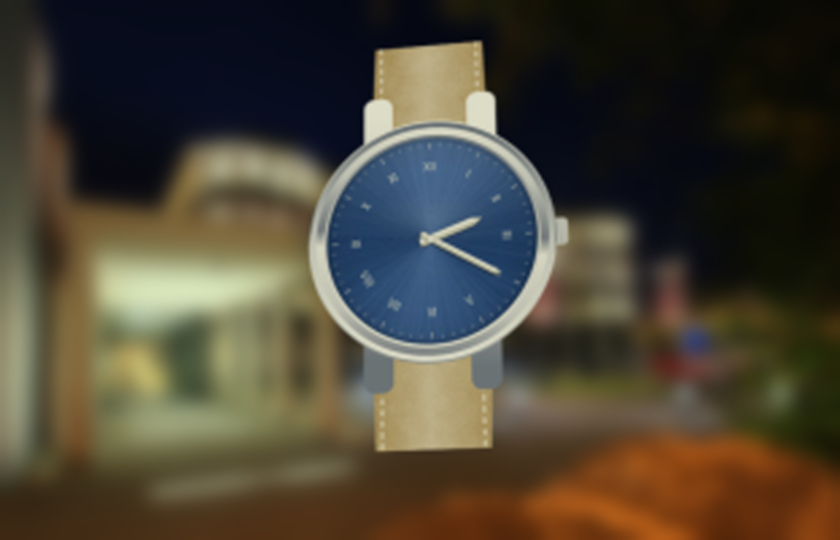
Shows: 2h20
